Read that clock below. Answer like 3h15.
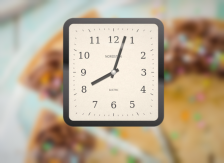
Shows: 8h03
